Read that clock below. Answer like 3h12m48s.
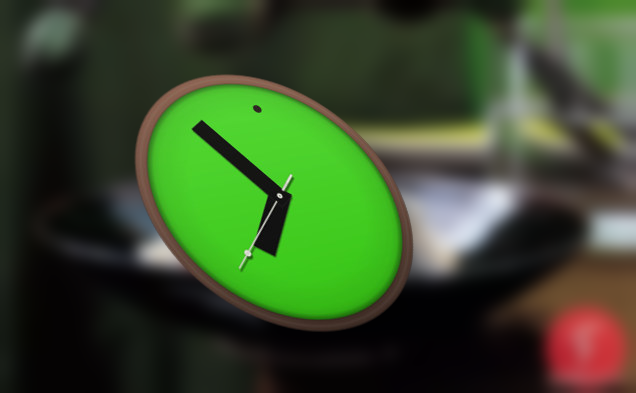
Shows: 6h52m36s
